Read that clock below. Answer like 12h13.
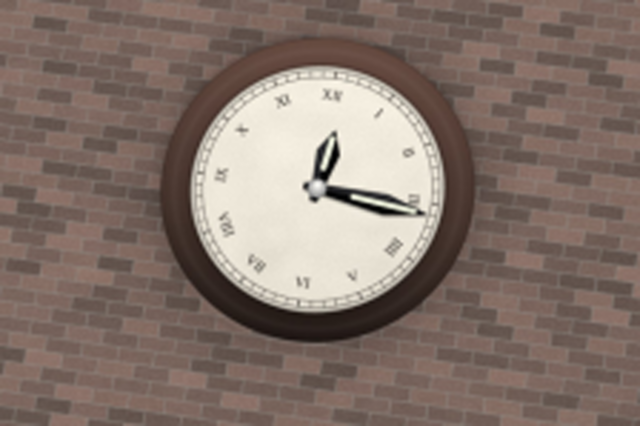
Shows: 12h16
